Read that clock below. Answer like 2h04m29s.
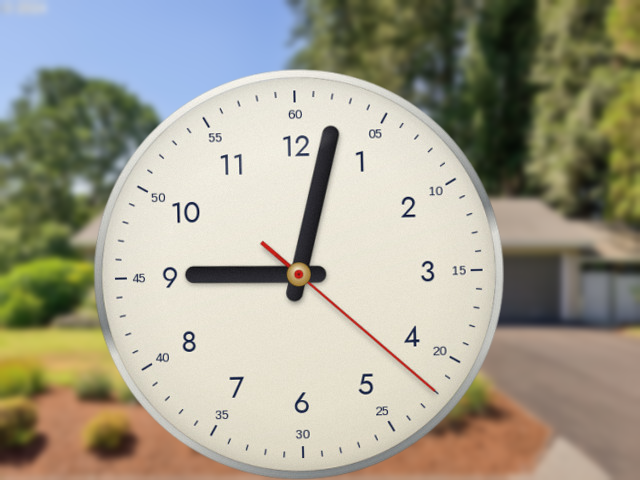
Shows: 9h02m22s
